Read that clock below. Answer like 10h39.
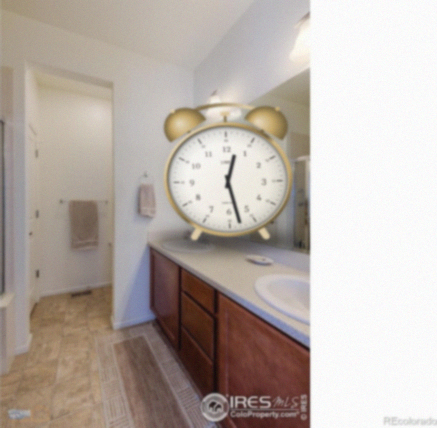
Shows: 12h28
